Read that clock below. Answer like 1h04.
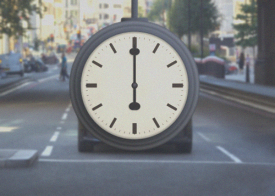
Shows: 6h00
